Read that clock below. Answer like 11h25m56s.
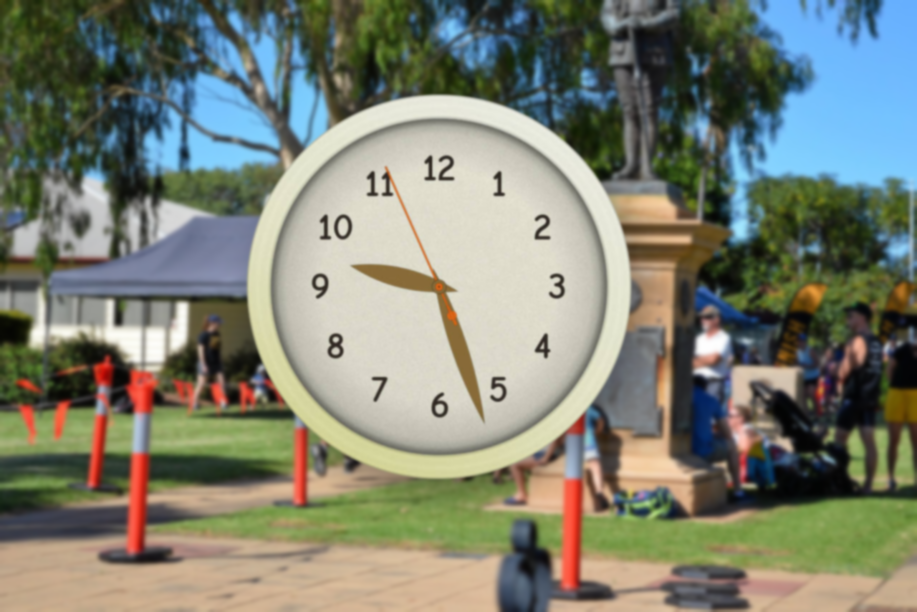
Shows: 9h26m56s
